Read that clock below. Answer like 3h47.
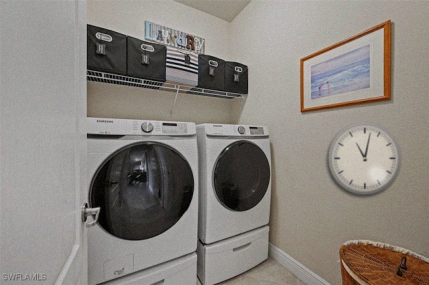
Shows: 11h02
